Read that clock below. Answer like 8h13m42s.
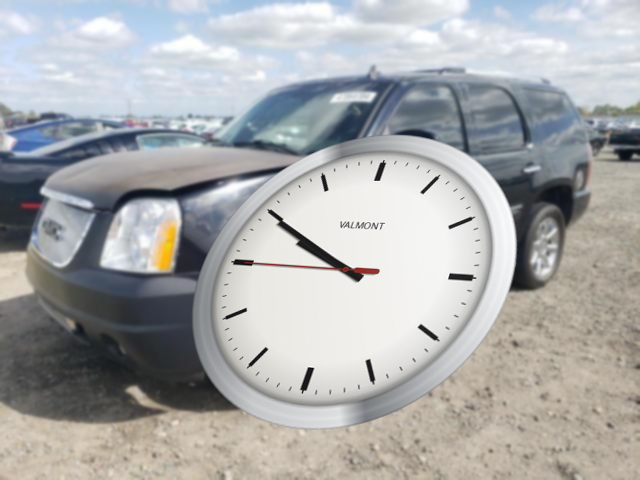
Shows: 9h49m45s
